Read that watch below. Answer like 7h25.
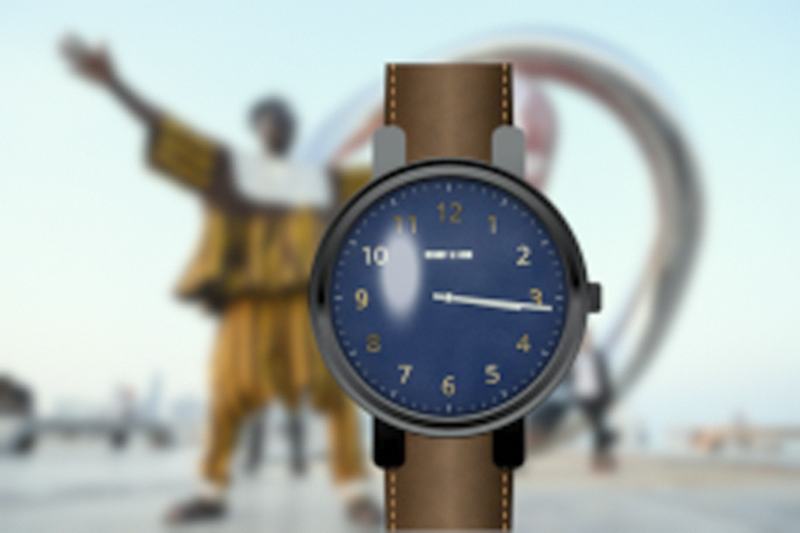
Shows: 3h16
